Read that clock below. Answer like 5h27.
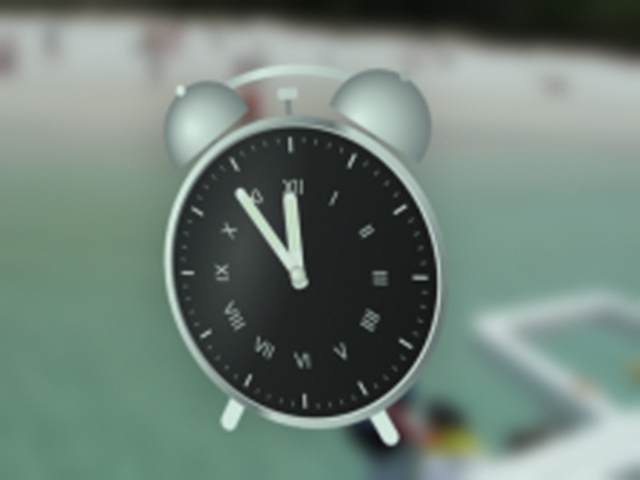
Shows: 11h54
